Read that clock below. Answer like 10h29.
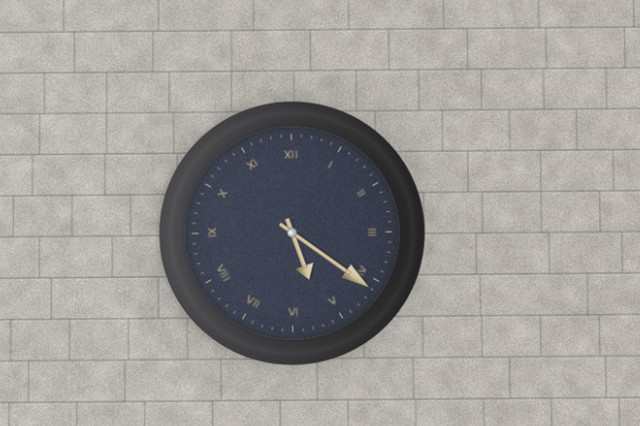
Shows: 5h21
